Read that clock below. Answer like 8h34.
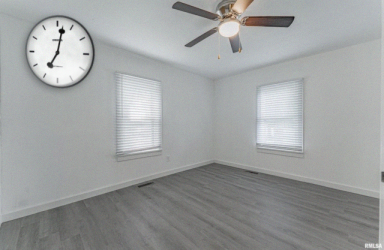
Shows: 7h02
